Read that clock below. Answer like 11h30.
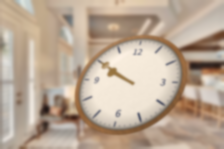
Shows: 9h50
